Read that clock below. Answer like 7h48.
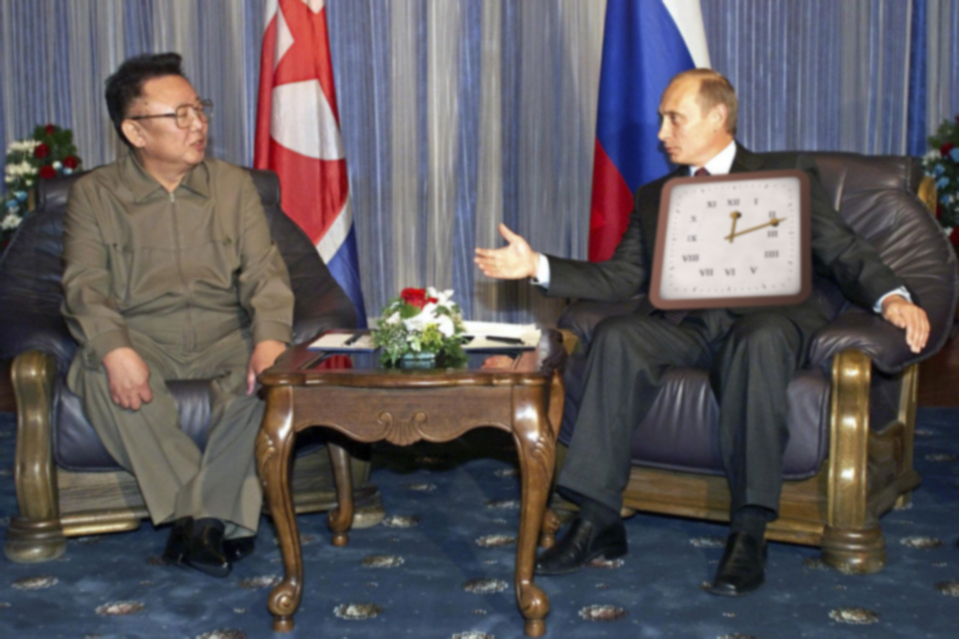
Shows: 12h12
